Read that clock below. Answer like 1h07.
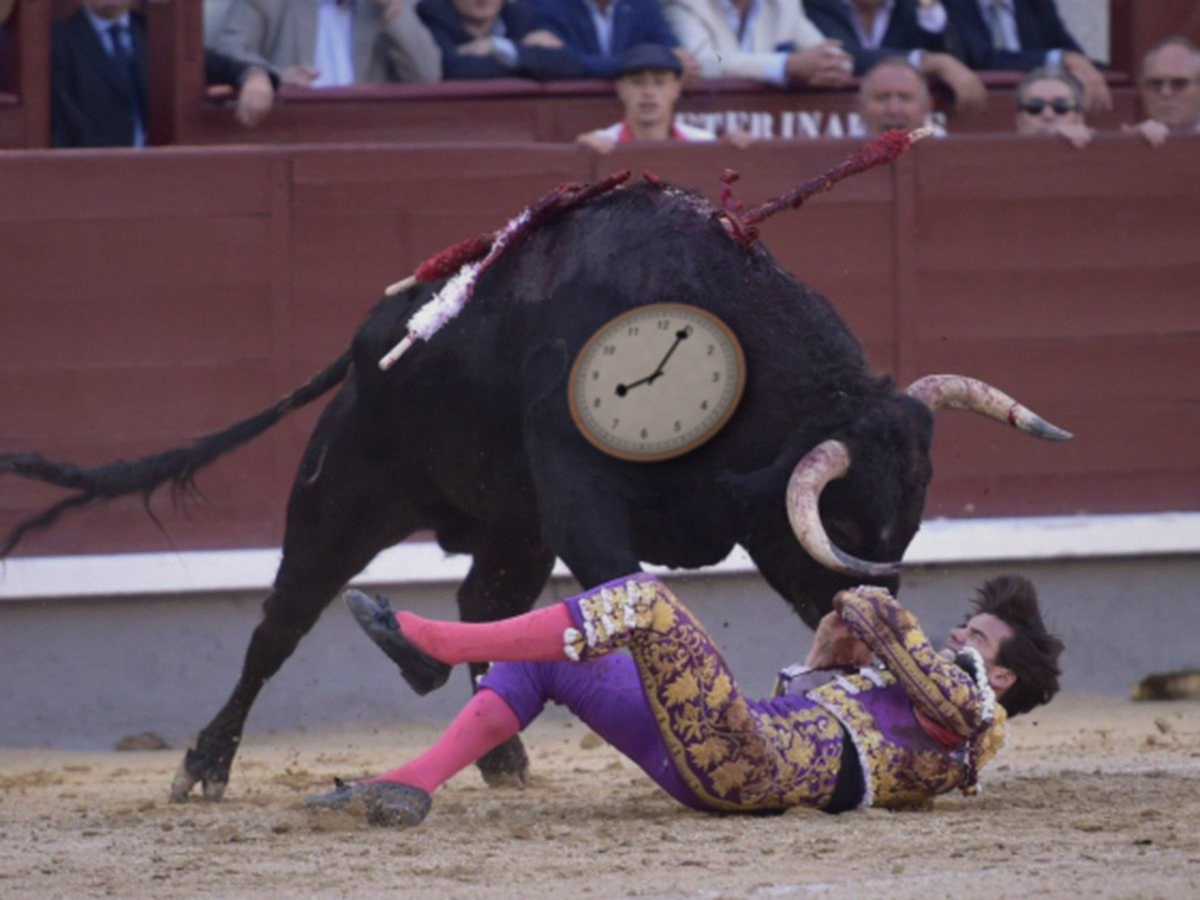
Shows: 8h04
